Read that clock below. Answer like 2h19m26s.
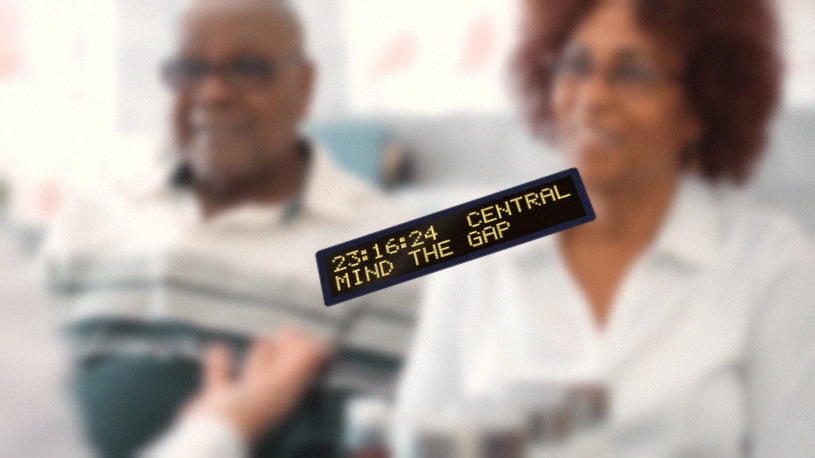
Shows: 23h16m24s
